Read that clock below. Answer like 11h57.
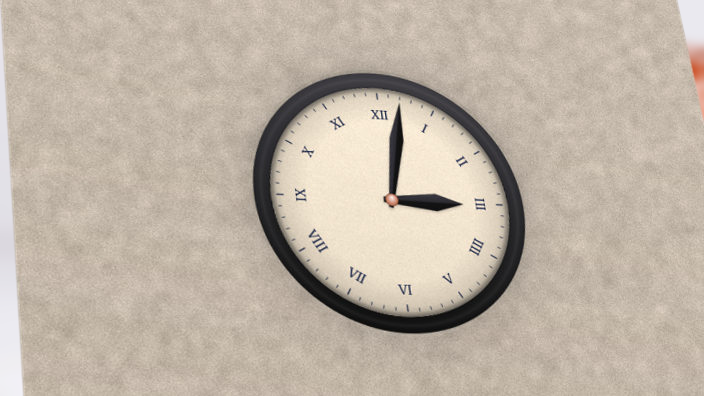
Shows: 3h02
